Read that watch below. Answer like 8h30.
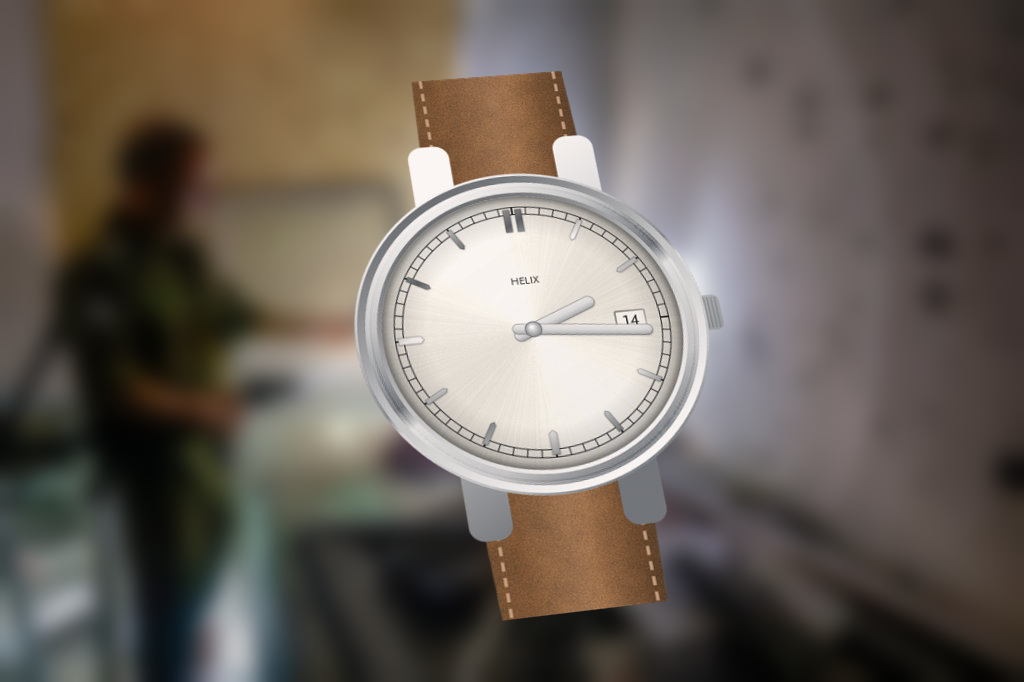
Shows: 2h16
